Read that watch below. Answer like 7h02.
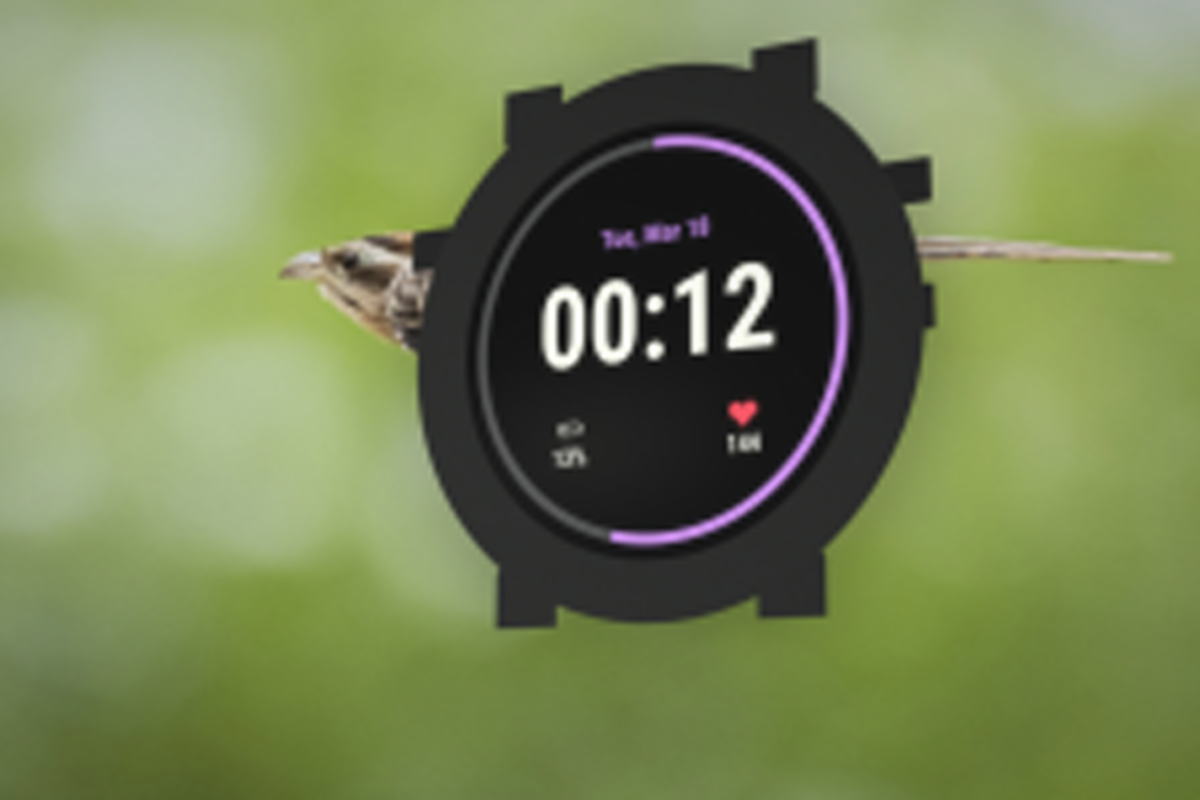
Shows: 0h12
